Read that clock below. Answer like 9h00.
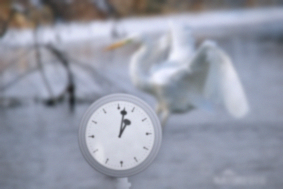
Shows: 1h02
